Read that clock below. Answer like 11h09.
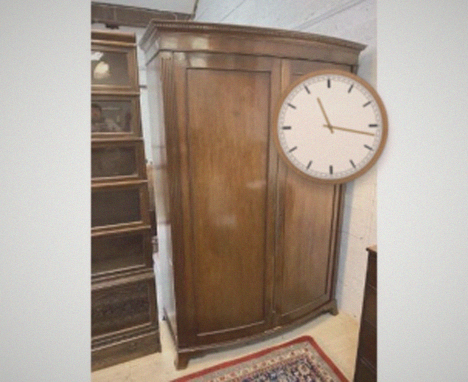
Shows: 11h17
